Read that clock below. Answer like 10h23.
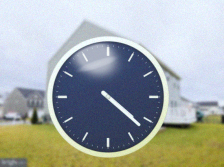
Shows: 4h22
